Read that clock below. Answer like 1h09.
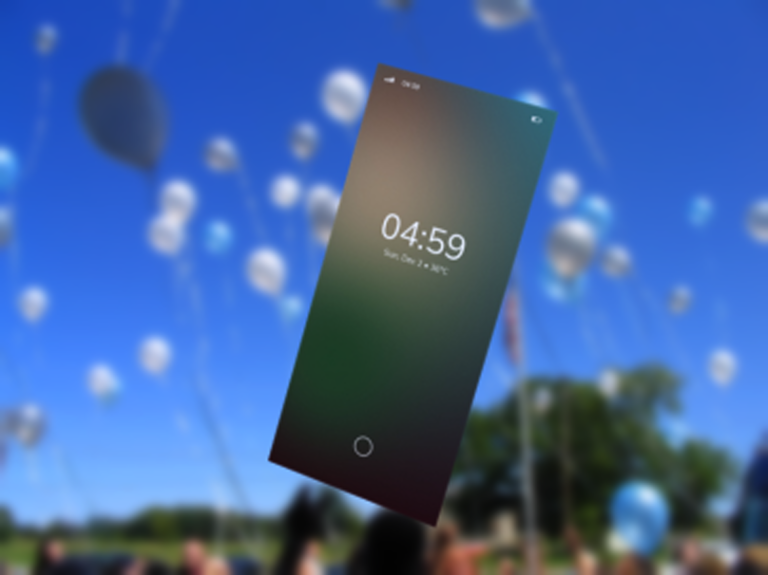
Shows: 4h59
